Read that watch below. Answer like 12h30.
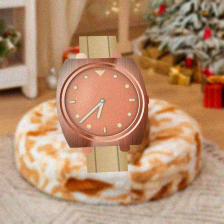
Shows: 6h38
